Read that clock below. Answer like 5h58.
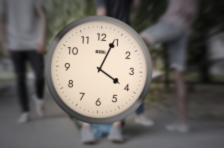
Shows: 4h04
